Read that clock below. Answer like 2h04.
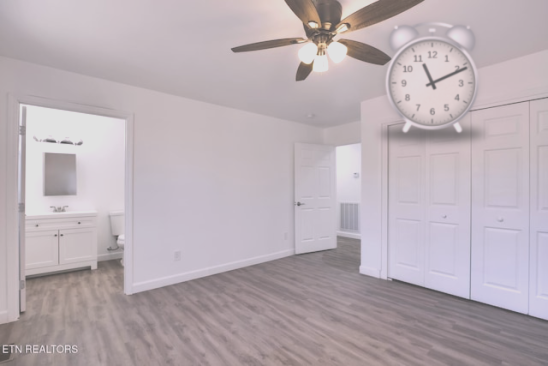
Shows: 11h11
